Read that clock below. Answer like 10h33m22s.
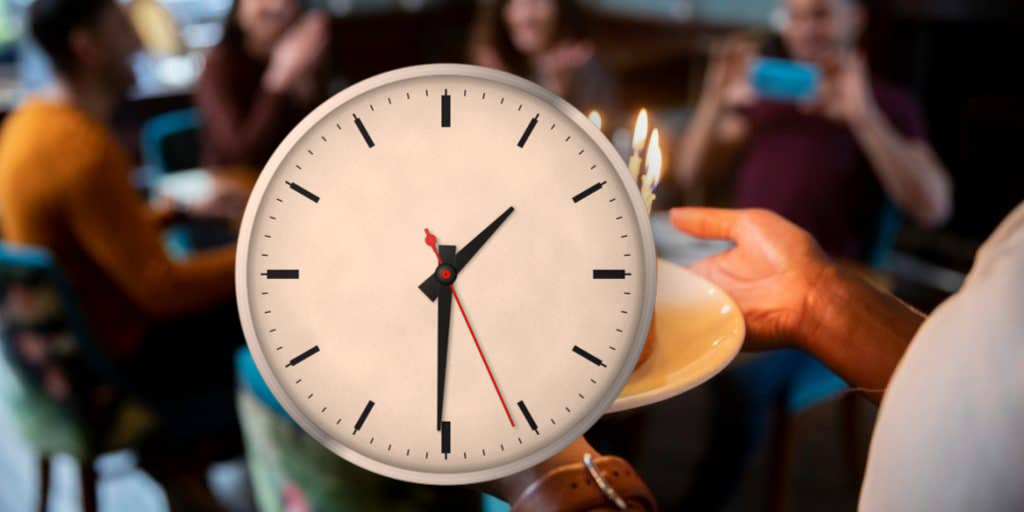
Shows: 1h30m26s
